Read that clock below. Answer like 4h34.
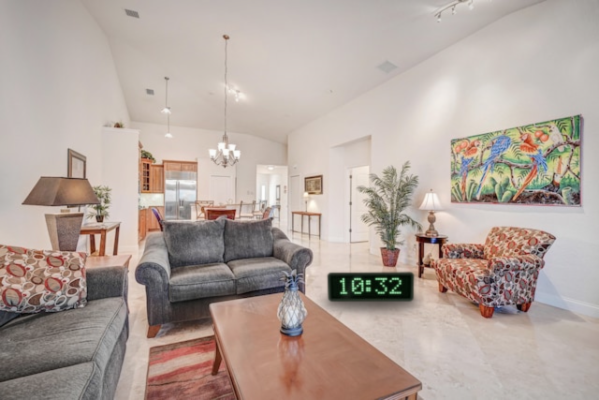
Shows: 10h32
